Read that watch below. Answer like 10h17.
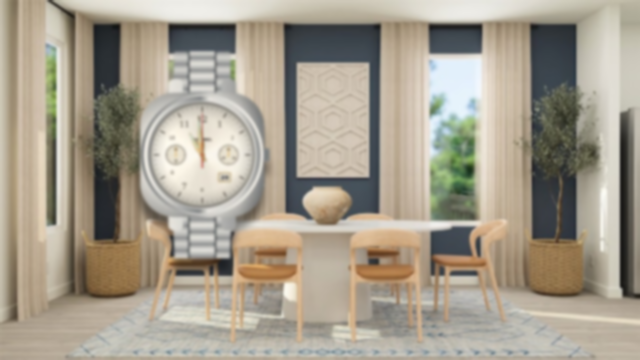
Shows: 10h59
